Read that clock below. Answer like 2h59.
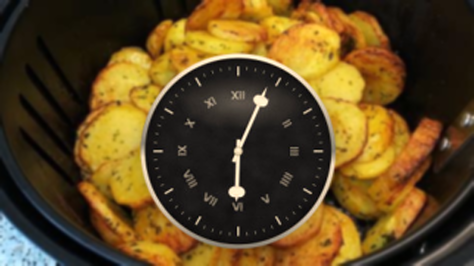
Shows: 6h04
